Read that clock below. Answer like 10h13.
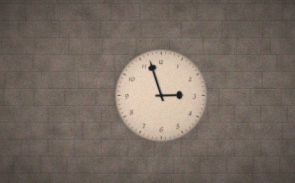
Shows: 2h57
